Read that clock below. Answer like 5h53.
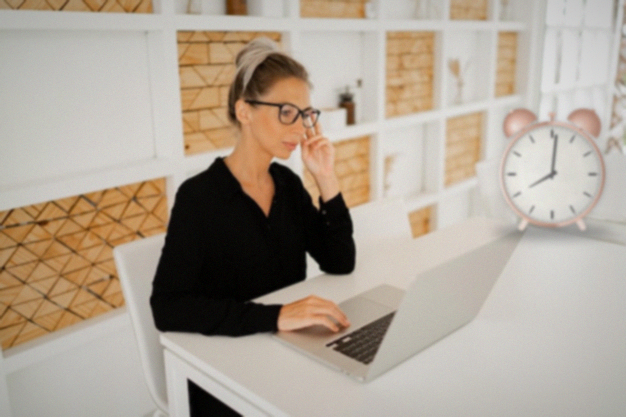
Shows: 8h01
